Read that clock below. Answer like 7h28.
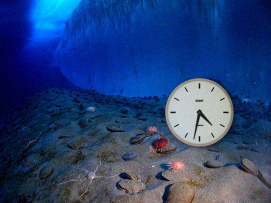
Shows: 4h32
